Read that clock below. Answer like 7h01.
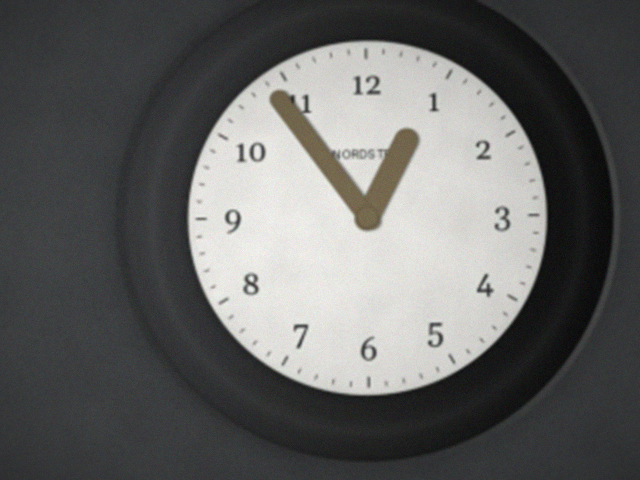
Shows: 12h54
